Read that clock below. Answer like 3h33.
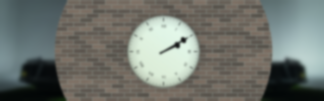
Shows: 2h10
